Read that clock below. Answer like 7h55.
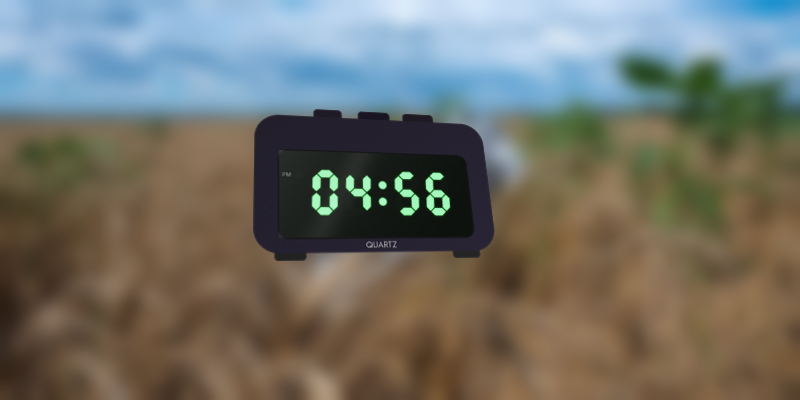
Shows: 4h56
